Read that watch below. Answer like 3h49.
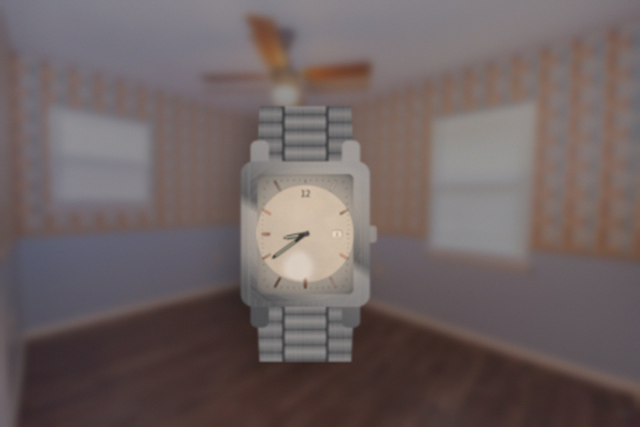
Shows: 8h39
